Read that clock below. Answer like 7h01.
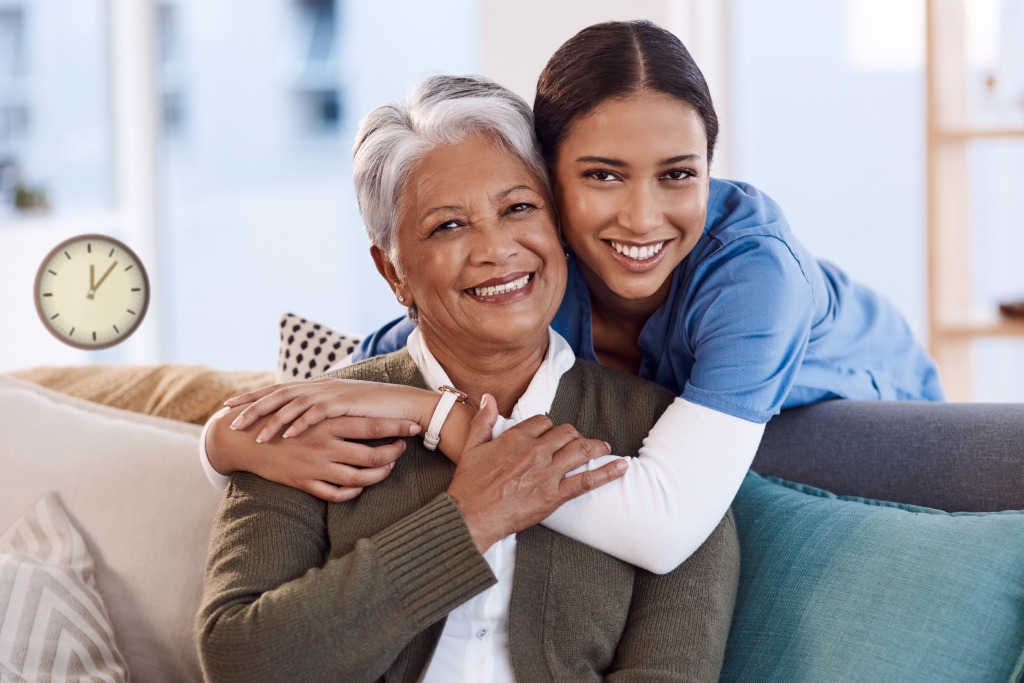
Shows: 12h07
